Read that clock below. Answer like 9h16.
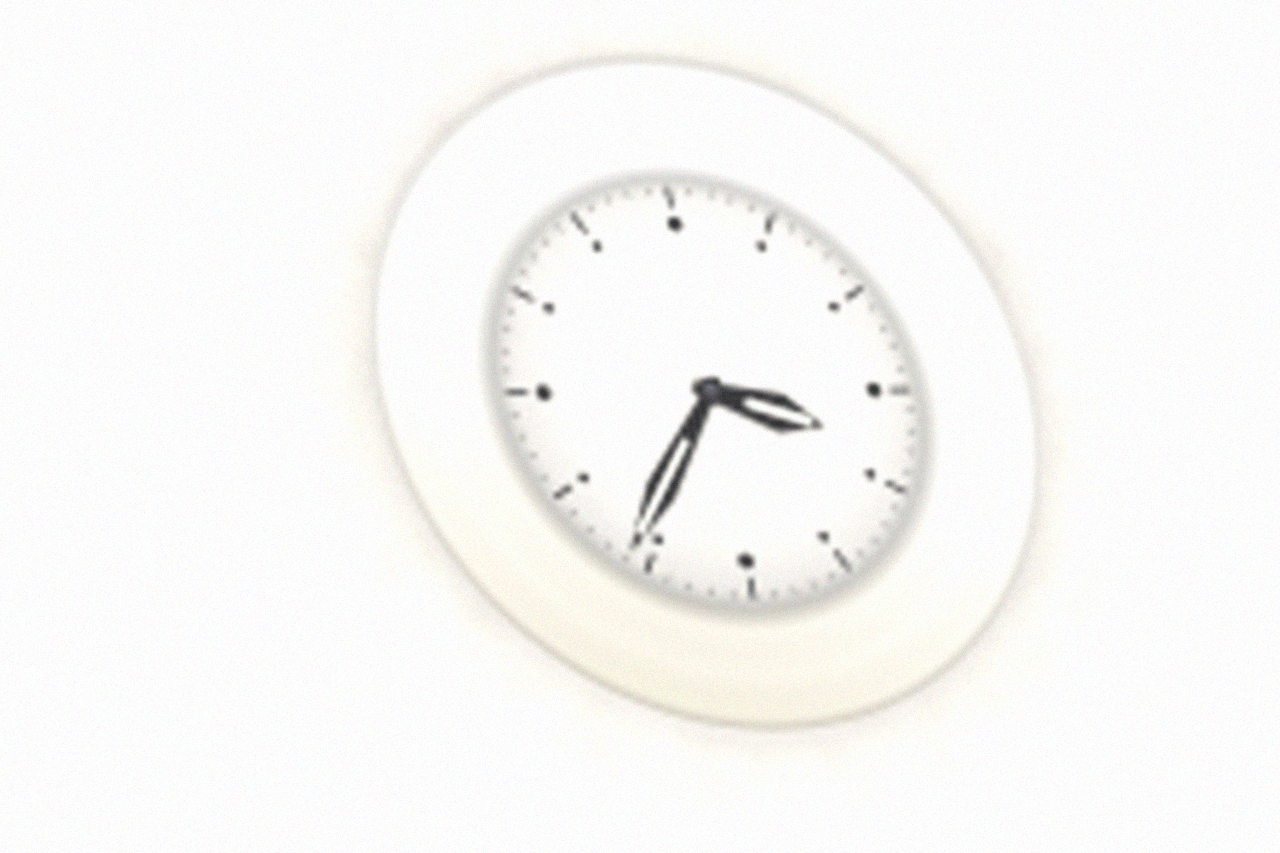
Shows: 3h36
